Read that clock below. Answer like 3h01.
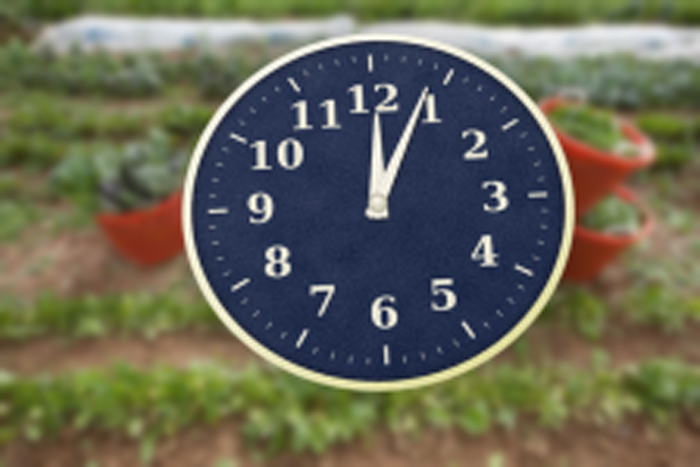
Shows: 12h04
